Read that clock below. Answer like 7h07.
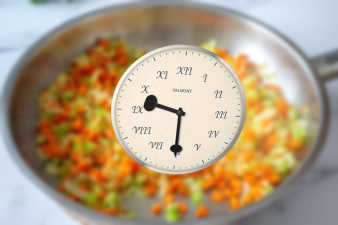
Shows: 9h30
